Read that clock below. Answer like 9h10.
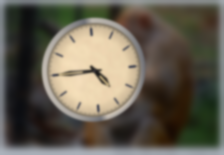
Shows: 4h45
